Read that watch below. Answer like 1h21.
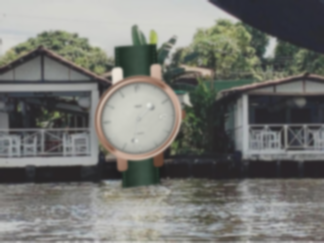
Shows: 1h32
